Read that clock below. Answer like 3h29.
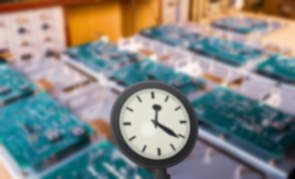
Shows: 12h21
